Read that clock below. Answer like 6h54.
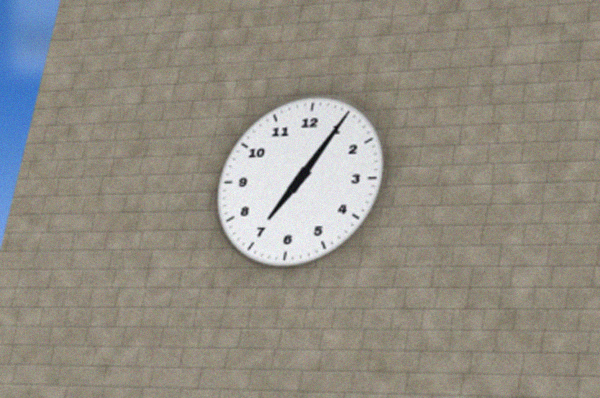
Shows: 7h05
